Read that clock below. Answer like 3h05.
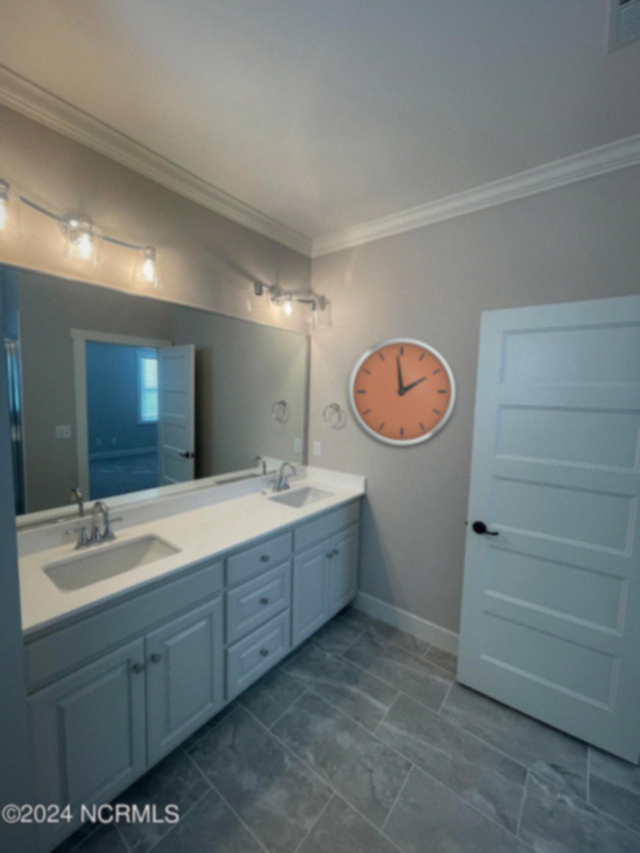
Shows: 1h59
